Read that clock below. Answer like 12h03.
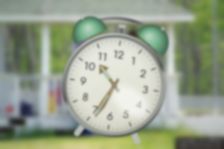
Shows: 10h34
